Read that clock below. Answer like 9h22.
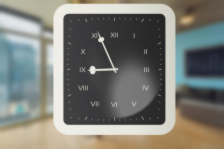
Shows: 8h56
